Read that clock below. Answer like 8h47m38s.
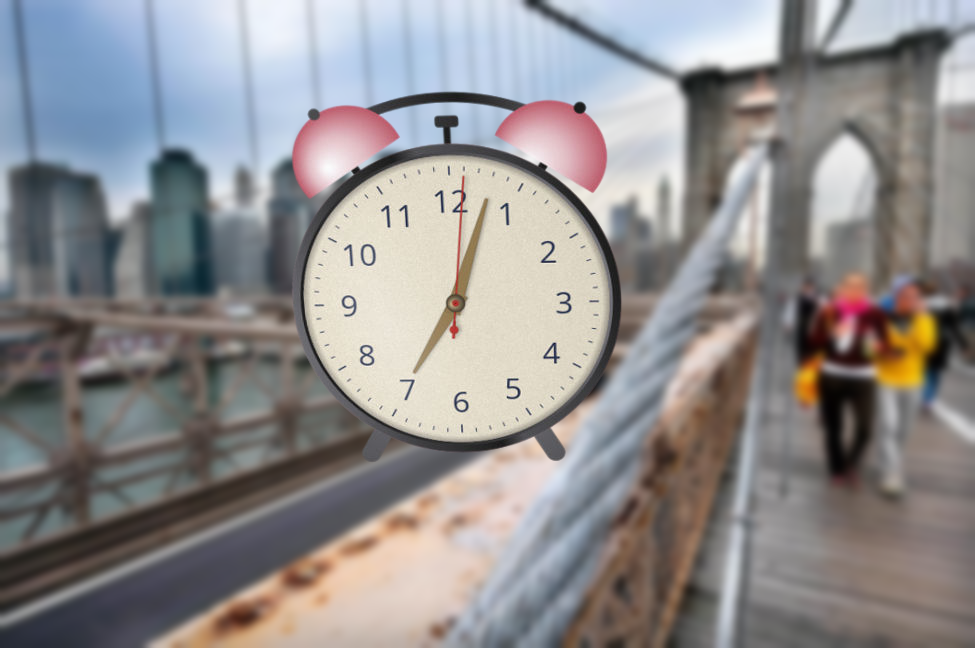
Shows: 7h03m01s
